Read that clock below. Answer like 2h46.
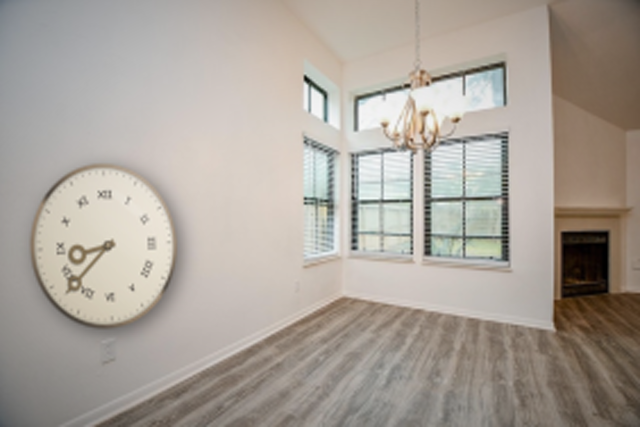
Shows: 8h38
